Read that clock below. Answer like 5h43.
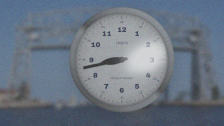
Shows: 8h43
